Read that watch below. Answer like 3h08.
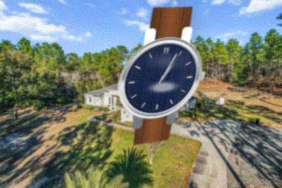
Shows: 1h04
